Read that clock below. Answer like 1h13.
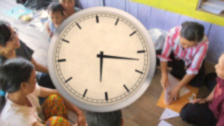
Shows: 6h17
